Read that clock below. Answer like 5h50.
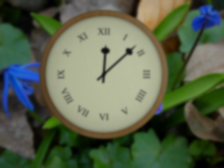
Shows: 12h08
